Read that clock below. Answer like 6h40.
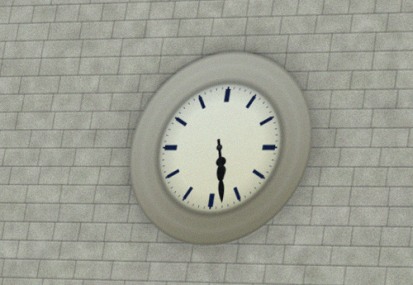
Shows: 5h28
